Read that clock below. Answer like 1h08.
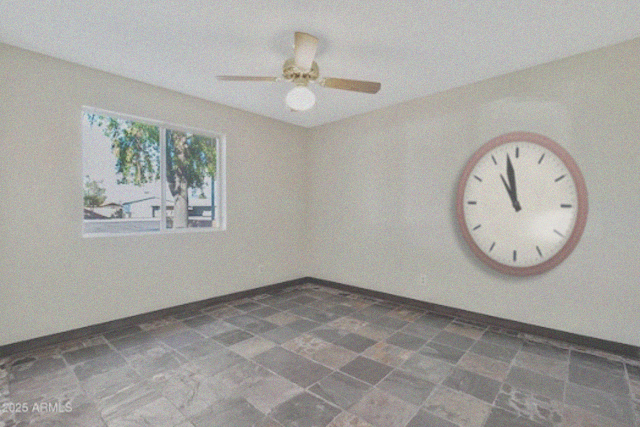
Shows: 10h58
